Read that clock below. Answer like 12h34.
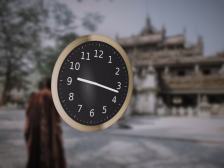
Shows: 9h17
